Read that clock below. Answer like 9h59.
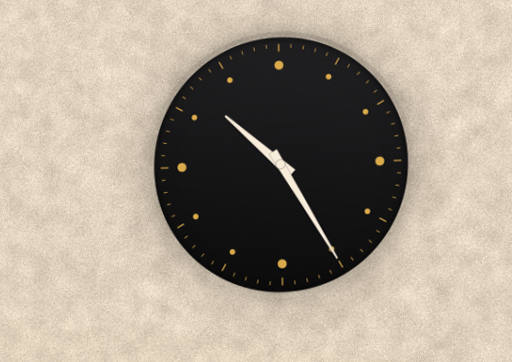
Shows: 10h25
